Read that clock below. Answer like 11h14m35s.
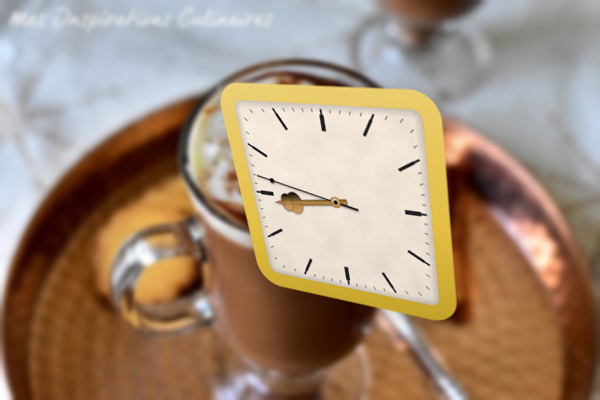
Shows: 8h43m47s
